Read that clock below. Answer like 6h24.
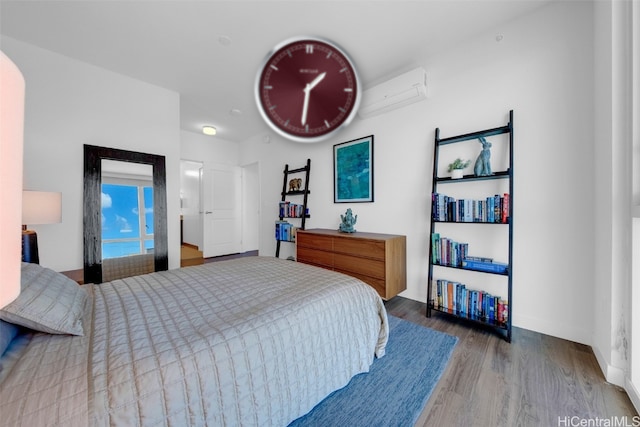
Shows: 1h31
